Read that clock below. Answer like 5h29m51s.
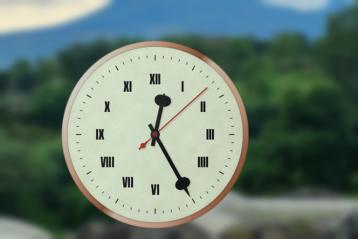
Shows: 12h25m08s
